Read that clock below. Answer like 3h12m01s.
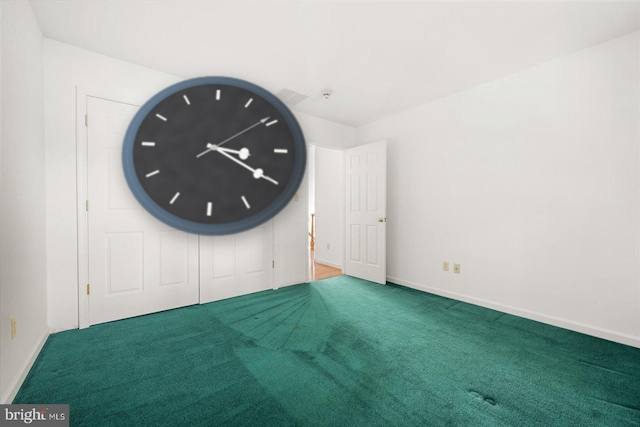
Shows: 3h20m09s
